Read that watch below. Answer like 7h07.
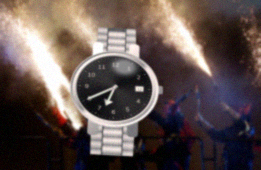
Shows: 6h40
